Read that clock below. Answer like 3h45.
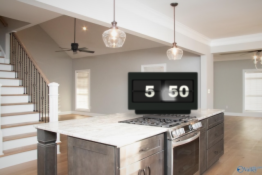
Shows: 5h50
